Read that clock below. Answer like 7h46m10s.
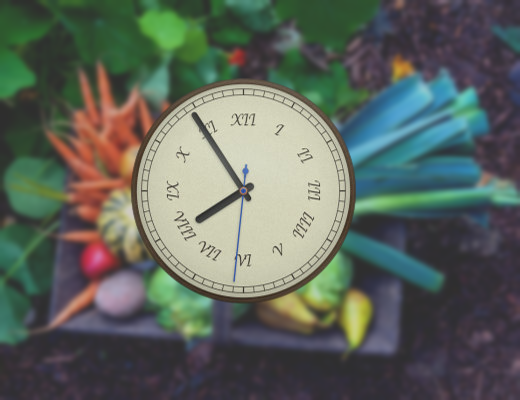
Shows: 7h54m31s
